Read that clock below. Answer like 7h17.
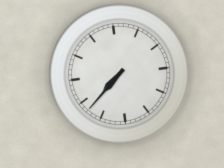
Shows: 7h38
